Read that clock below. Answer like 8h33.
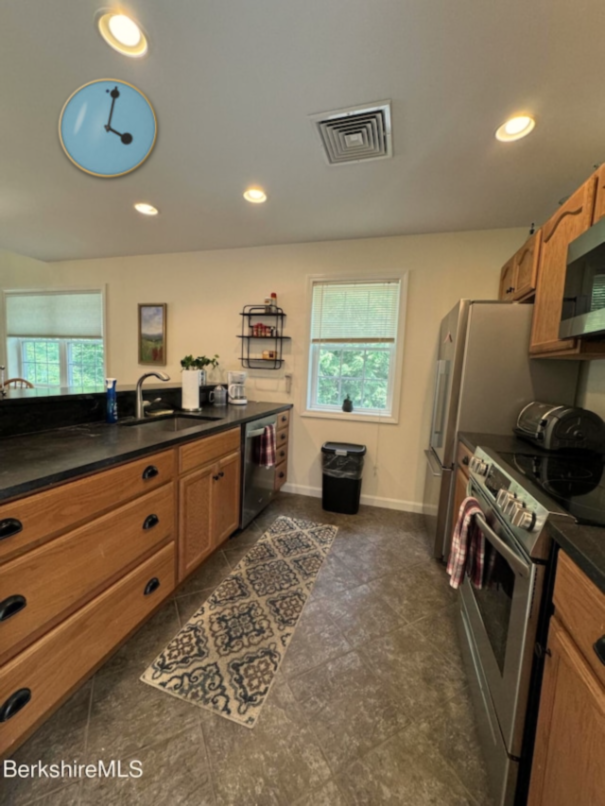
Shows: 4h02
